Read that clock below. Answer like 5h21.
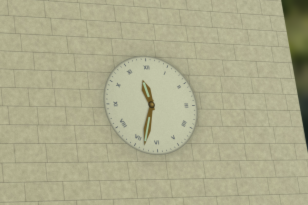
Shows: 11h33
